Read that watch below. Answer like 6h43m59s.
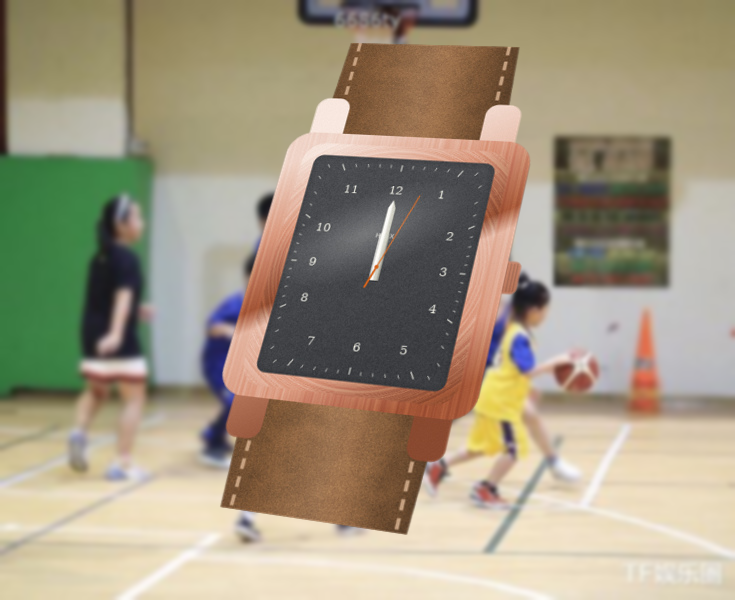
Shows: 12h00m03s
